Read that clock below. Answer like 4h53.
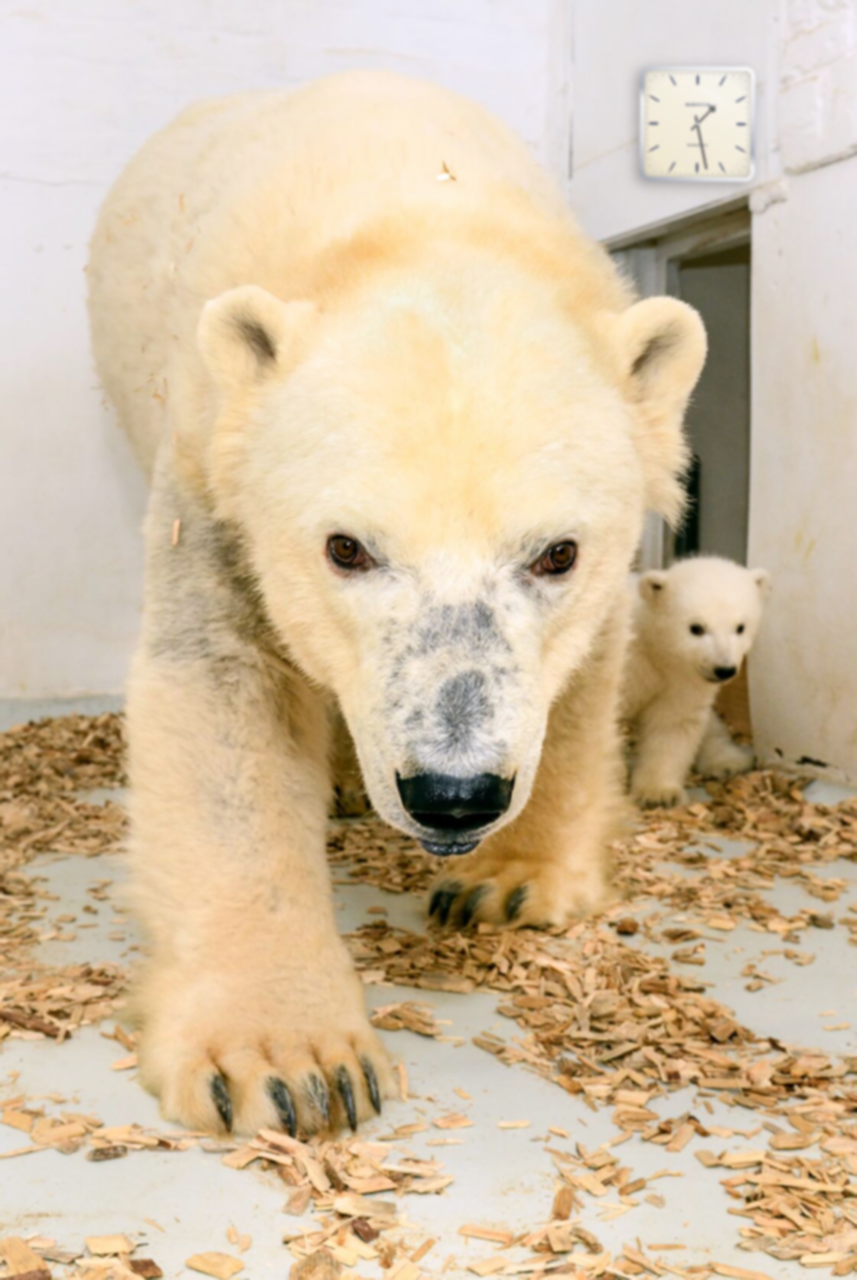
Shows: 1h28
